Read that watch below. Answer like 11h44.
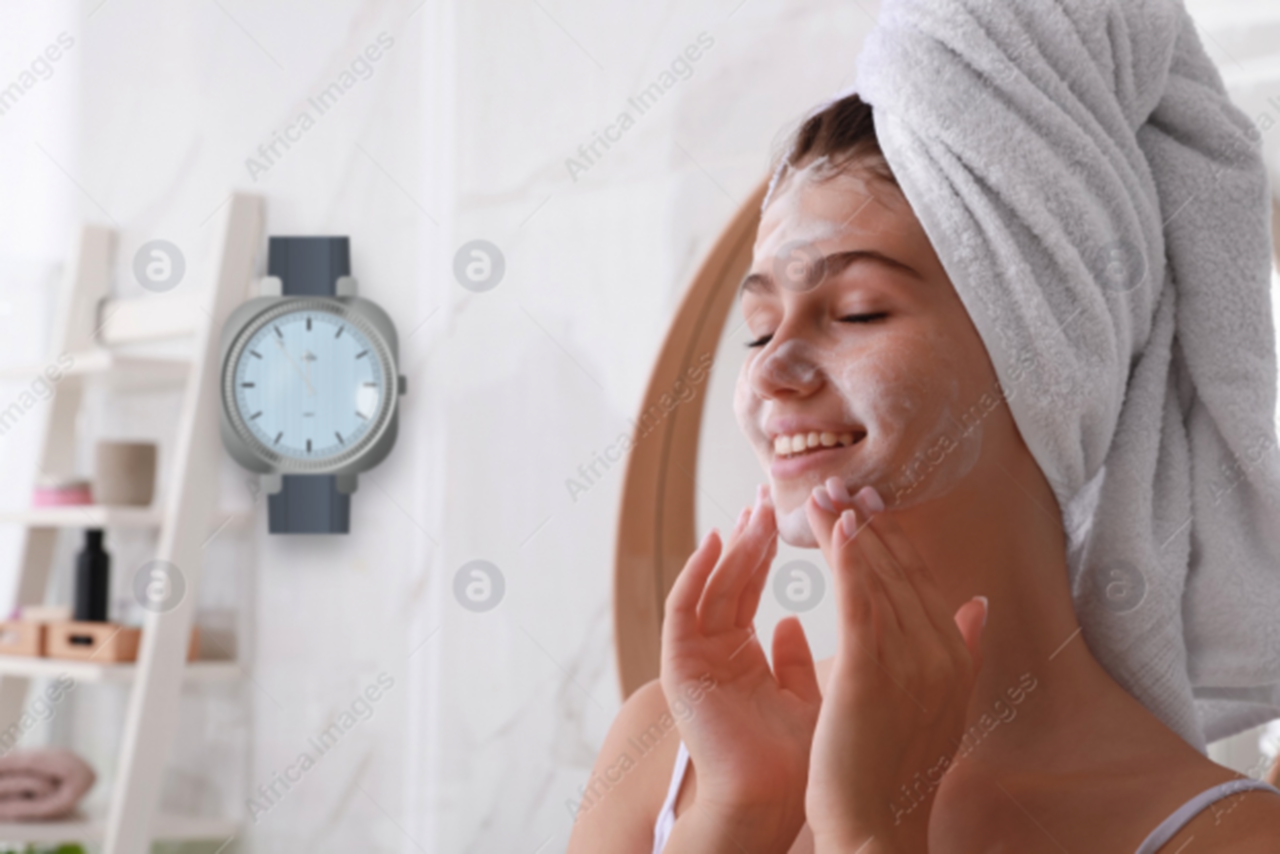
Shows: 11h54
